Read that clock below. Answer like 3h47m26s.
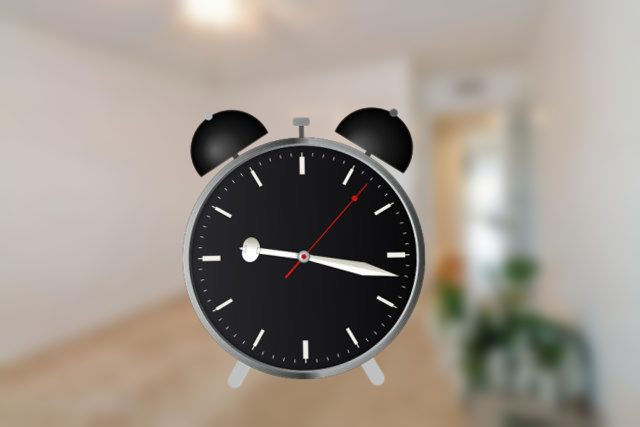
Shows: 9h17m07s
